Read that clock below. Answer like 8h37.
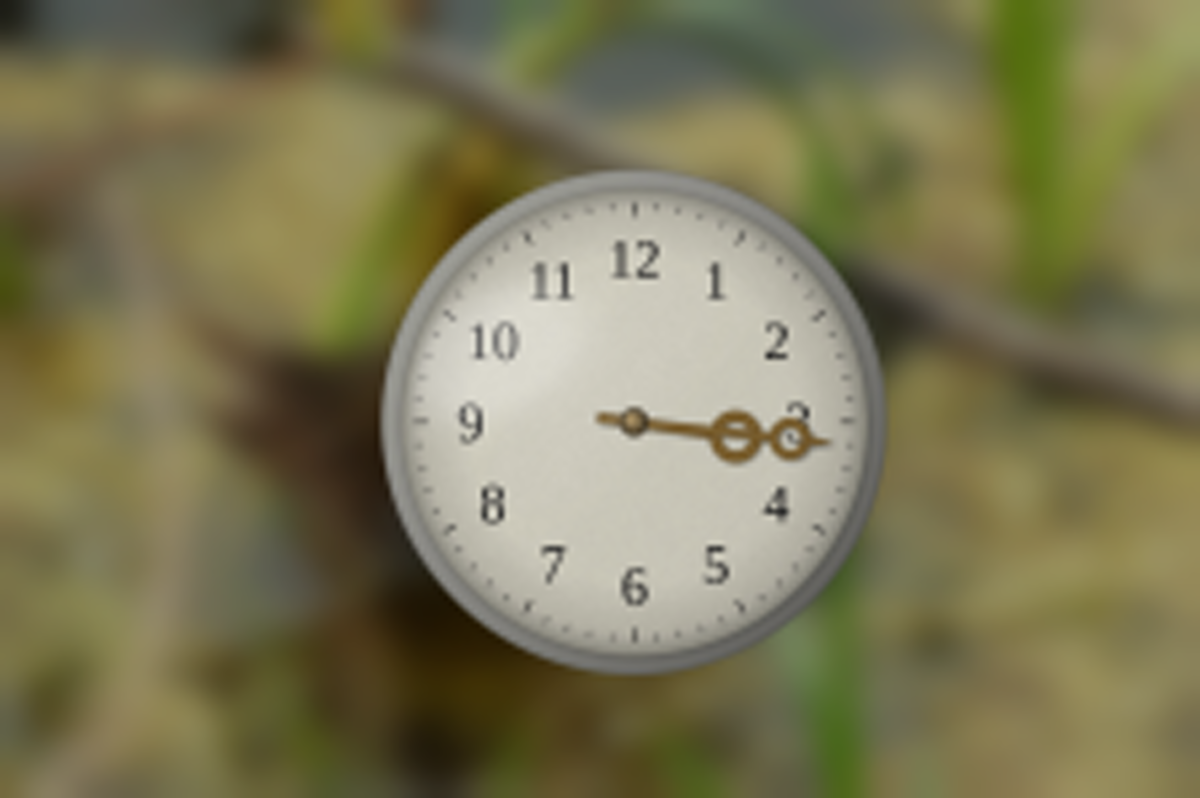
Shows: 3h16
